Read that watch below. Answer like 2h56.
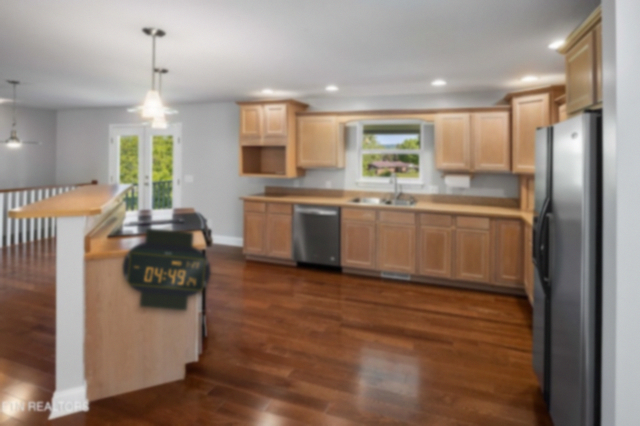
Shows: 4h49
